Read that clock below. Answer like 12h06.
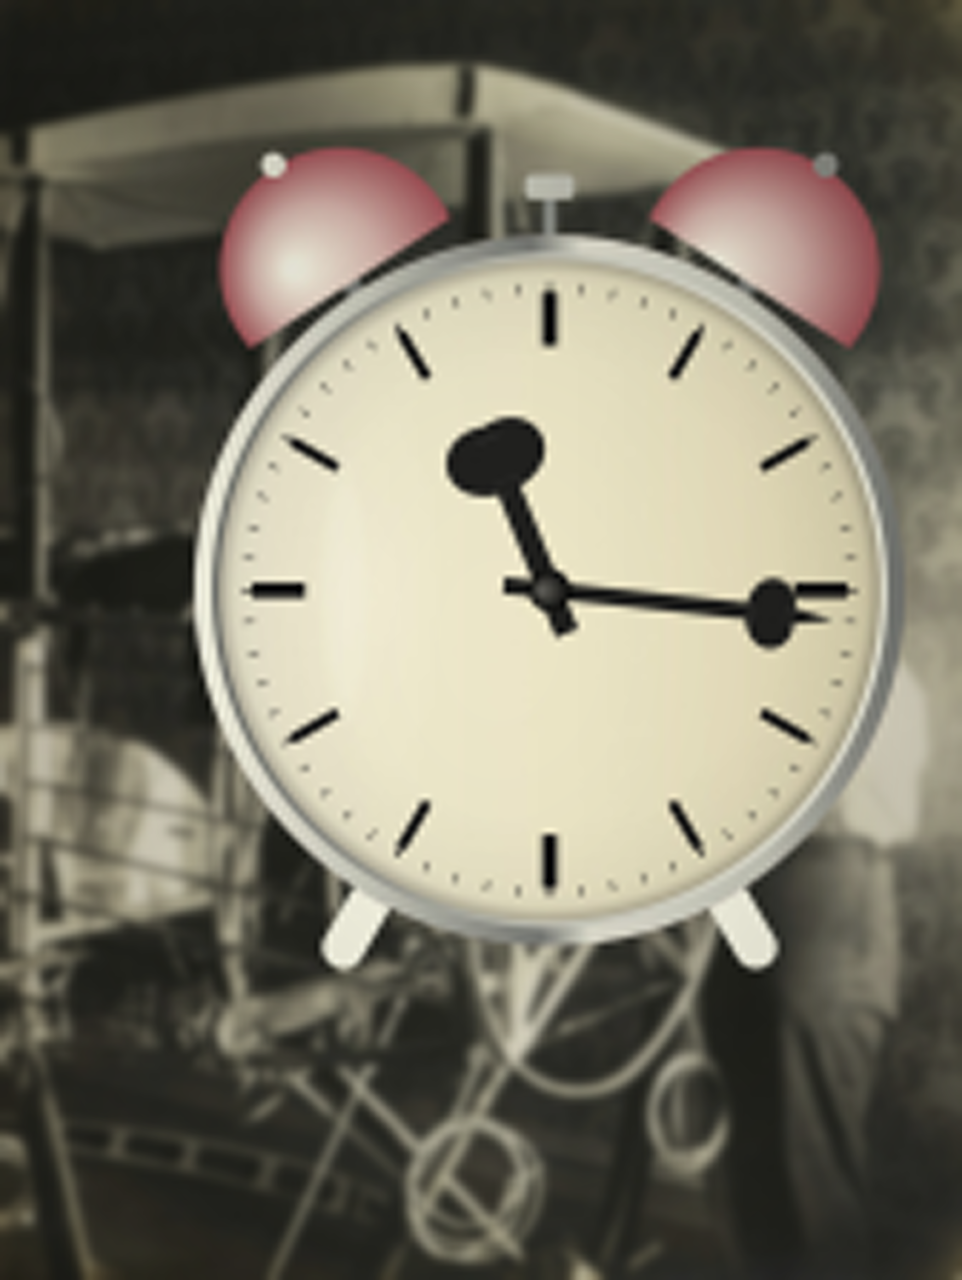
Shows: 11h16
